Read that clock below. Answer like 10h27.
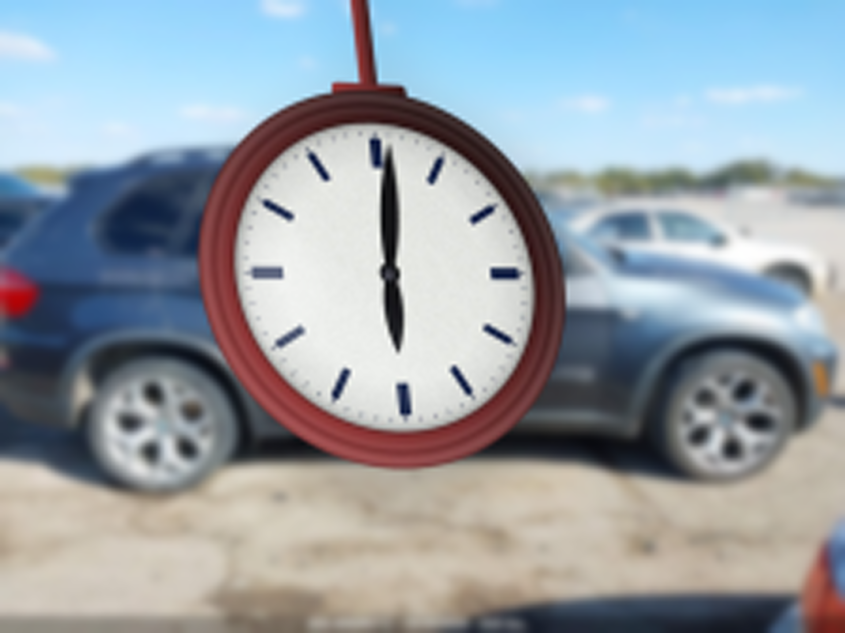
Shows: 6h01
